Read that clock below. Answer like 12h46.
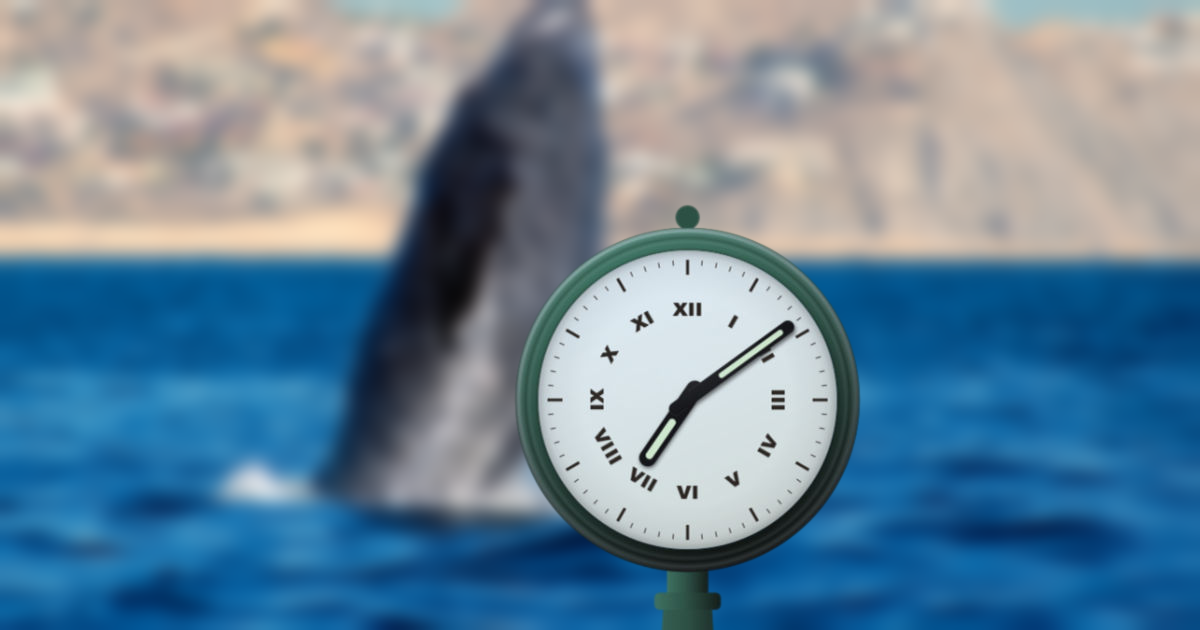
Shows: 7h09
